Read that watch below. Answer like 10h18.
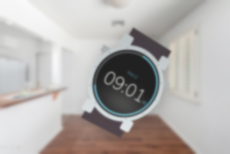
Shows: 9h01
